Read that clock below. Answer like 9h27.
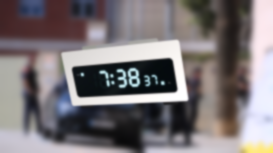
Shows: 7h38
